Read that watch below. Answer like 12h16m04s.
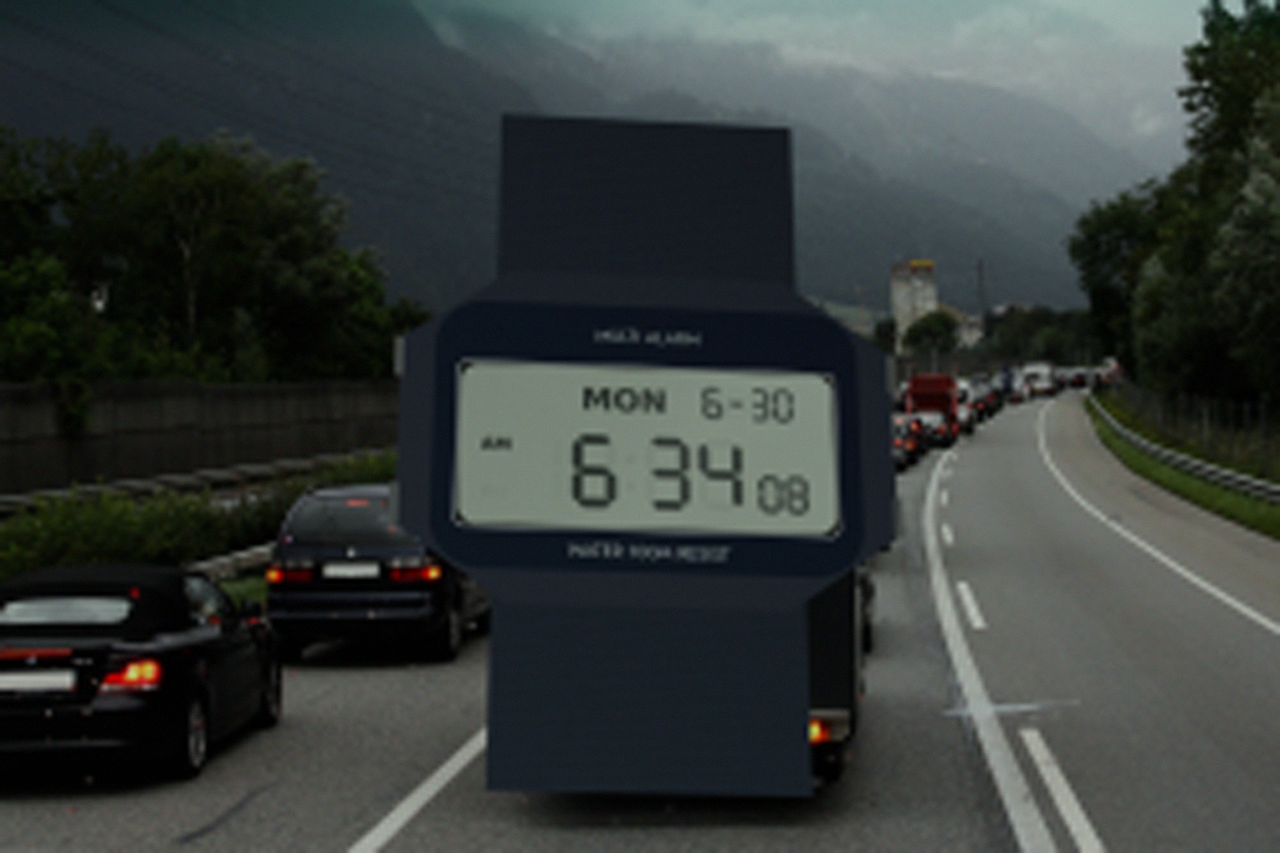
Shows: 6h34m08s
